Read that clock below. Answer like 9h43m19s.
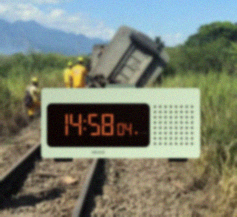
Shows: 14h58m04s
